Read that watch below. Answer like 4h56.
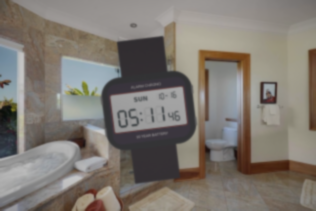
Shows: 5h11
